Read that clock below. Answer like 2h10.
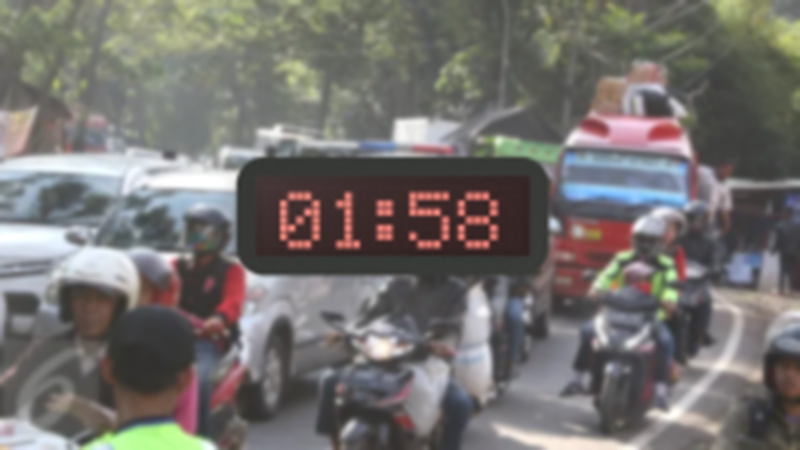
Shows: 1h58
